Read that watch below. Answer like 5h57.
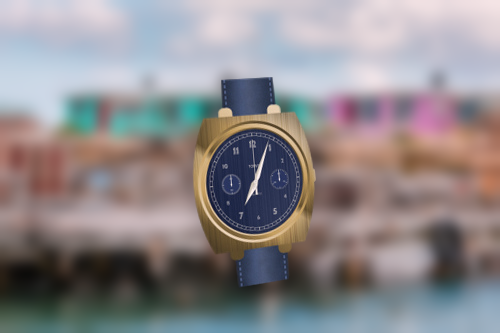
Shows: 7h04
